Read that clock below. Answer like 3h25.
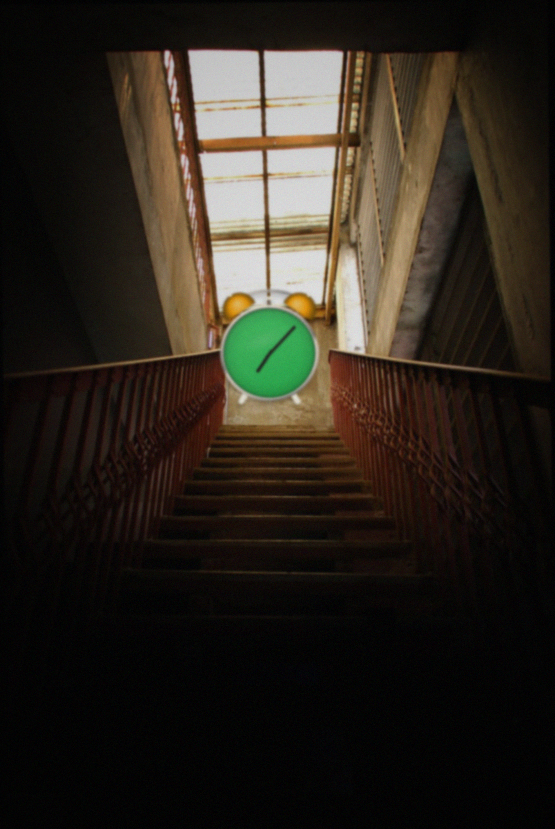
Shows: 7h07
